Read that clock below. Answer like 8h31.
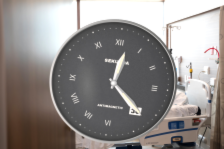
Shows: 12h22
